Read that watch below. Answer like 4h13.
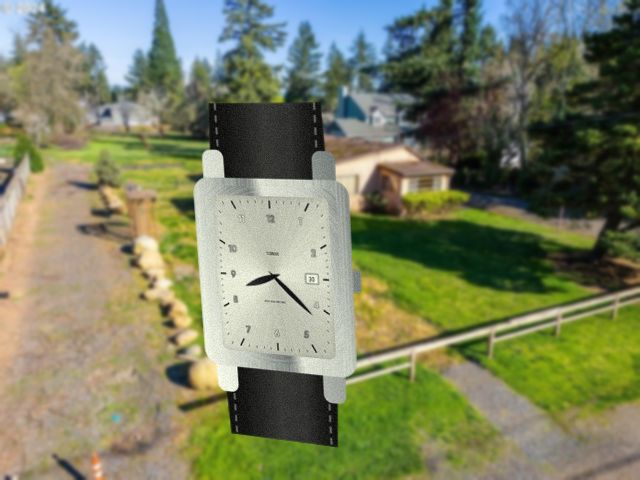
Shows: 8h22
